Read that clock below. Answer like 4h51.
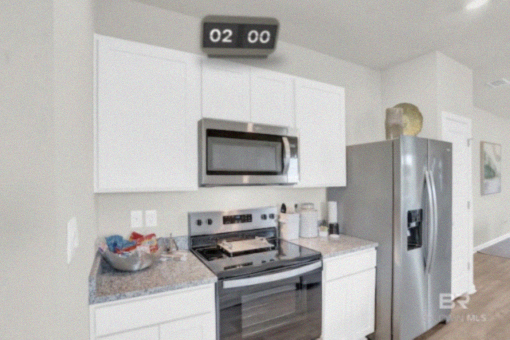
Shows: 2h00
